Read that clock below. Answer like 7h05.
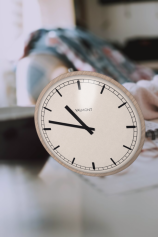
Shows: 10h47
